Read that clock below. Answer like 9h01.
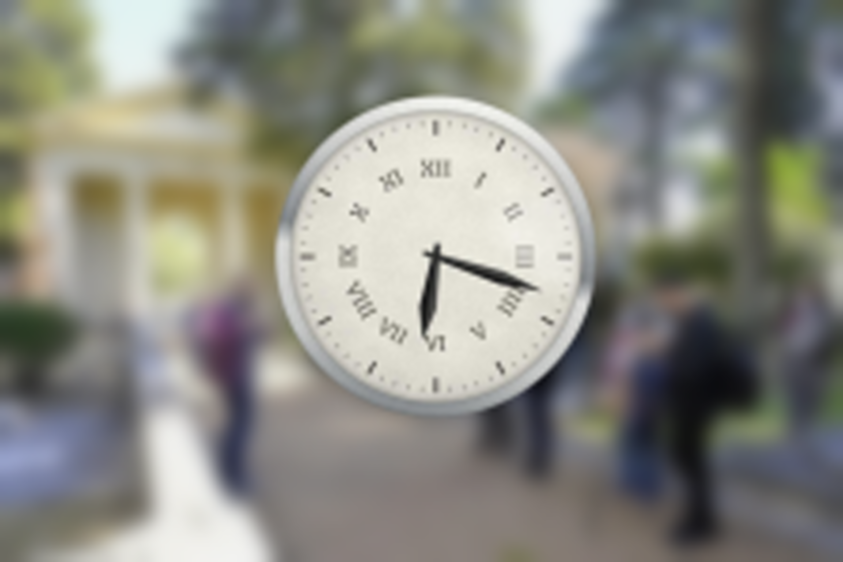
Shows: 6h18
